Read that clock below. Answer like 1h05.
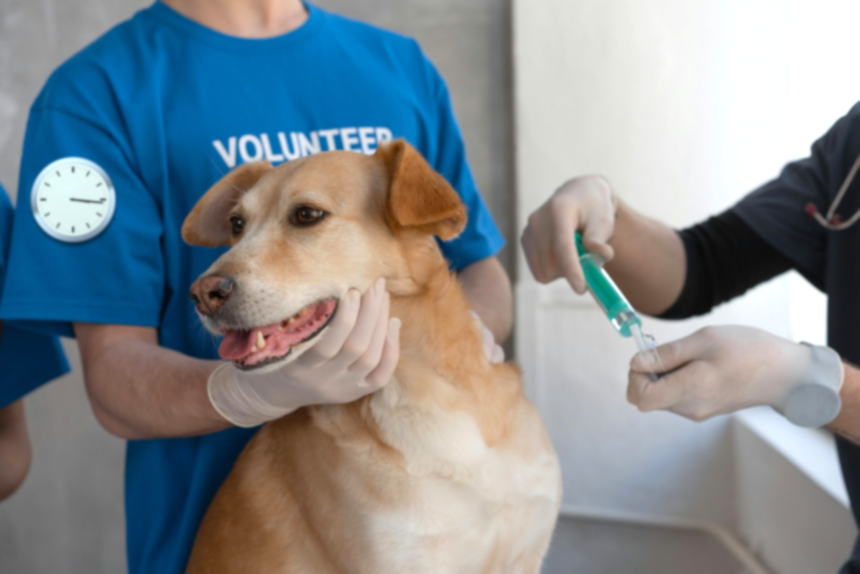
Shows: 3h16
